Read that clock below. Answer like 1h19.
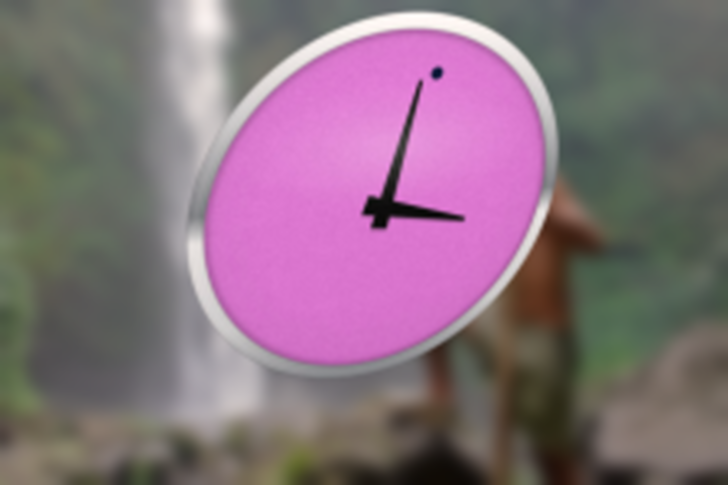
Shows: 2h59
